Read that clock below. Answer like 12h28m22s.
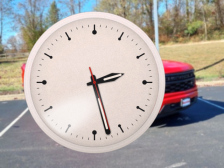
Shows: 2h27m27s
